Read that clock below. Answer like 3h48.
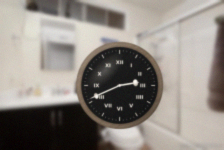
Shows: 2h41
